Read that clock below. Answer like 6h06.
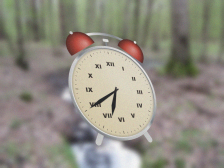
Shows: 6h40
